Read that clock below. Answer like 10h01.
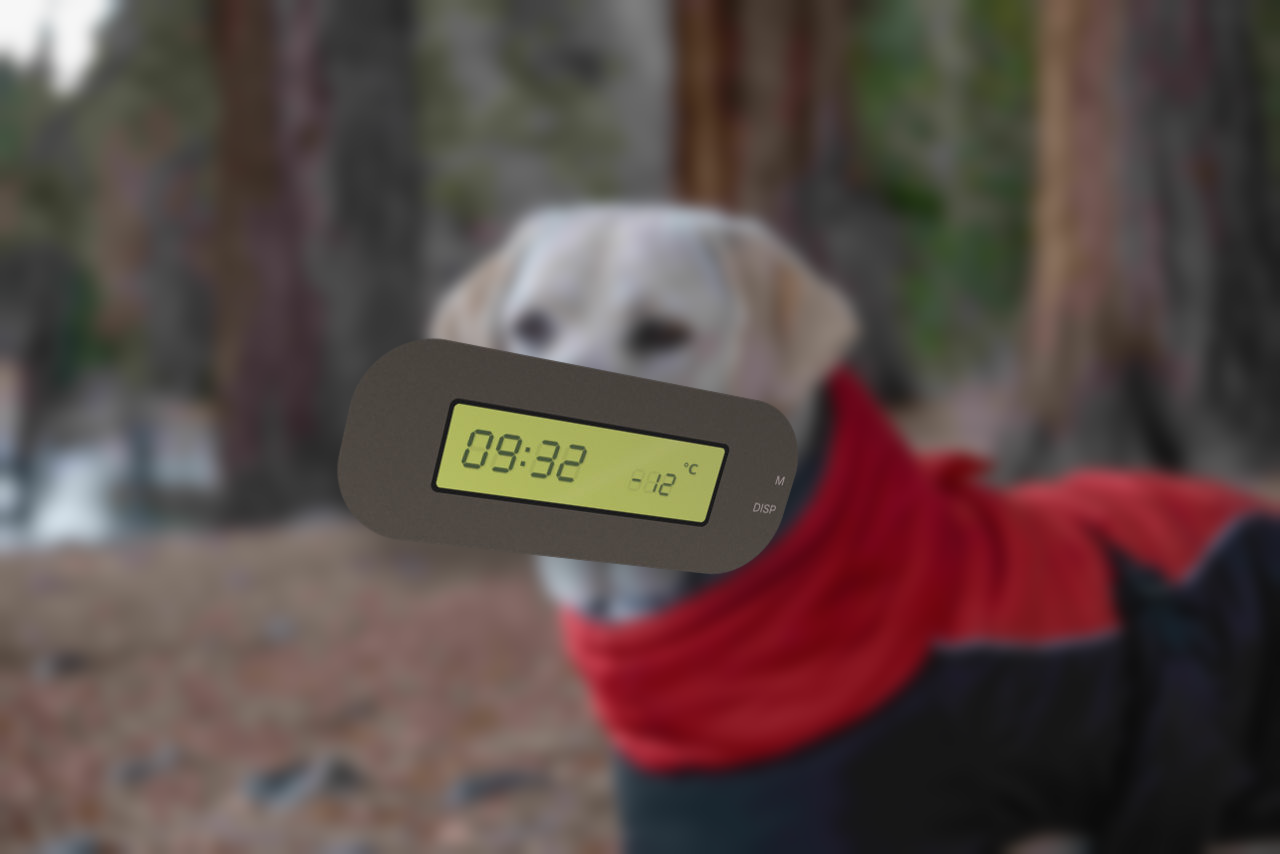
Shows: 9h32
